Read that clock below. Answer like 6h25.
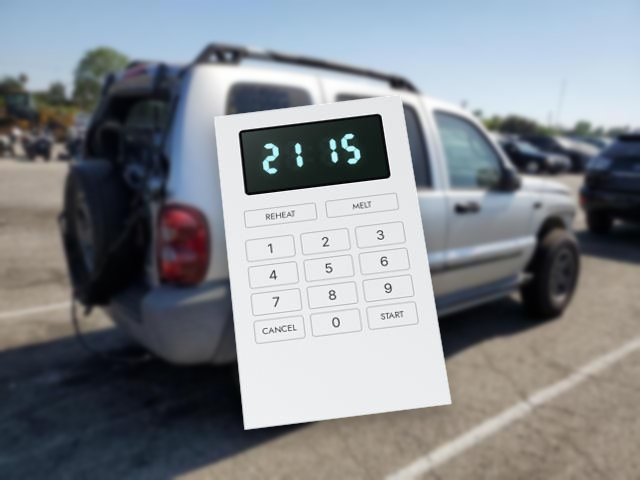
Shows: 21h15
